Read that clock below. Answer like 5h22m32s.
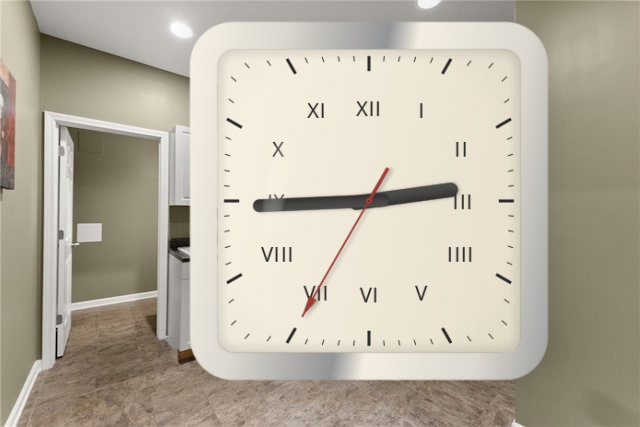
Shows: 2h44m35s
